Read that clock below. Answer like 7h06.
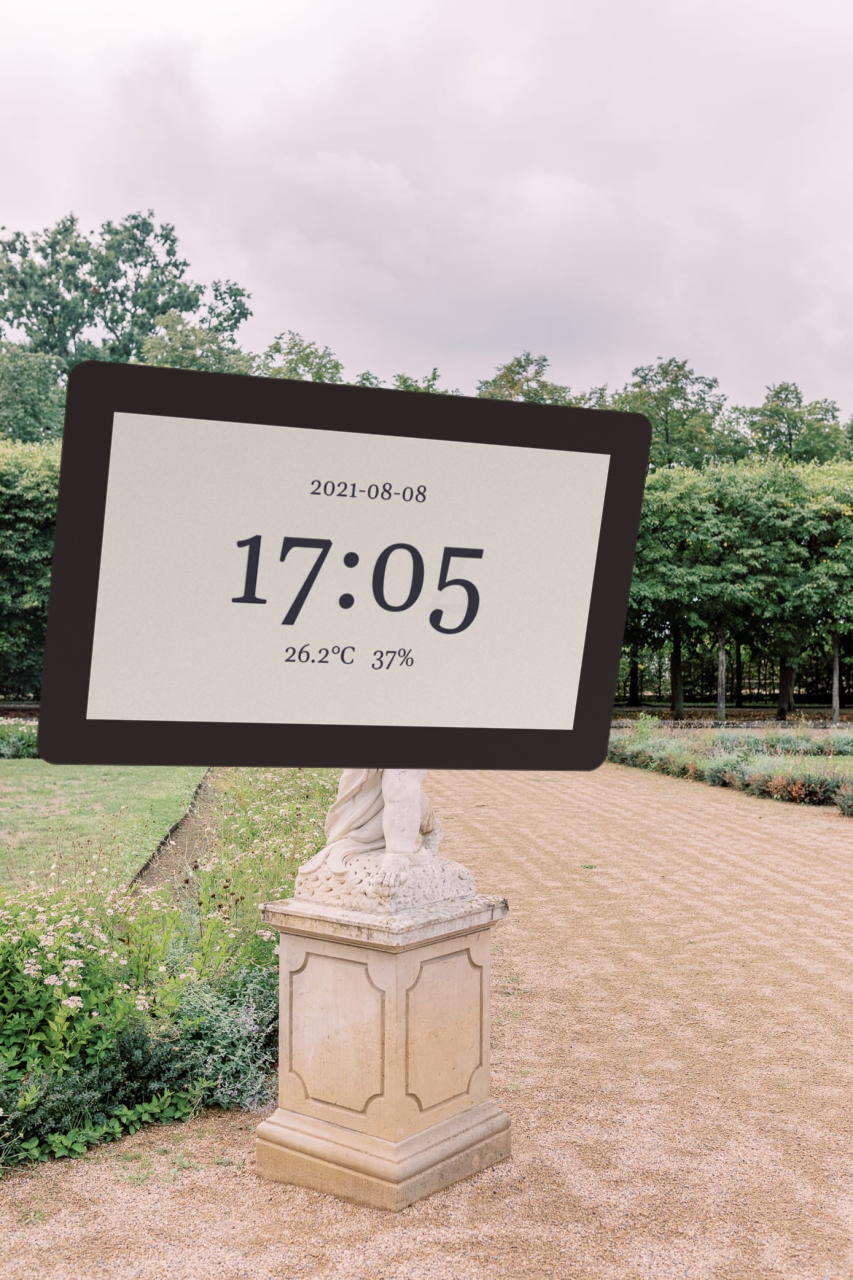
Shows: 17h05
